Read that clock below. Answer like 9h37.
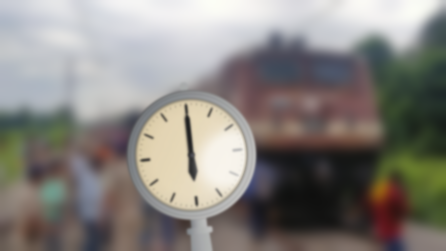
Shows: 6h00
